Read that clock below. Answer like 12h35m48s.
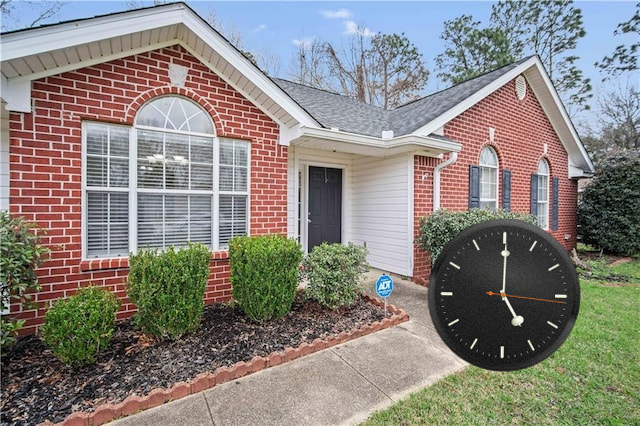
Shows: 5h00m16s
